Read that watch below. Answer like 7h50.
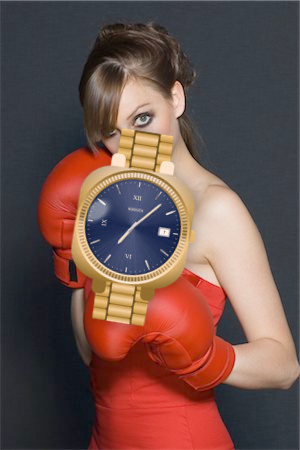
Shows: 7h07
